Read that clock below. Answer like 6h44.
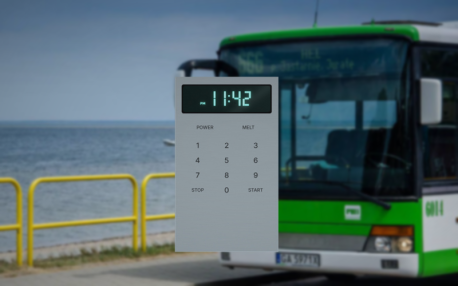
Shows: 11h42
